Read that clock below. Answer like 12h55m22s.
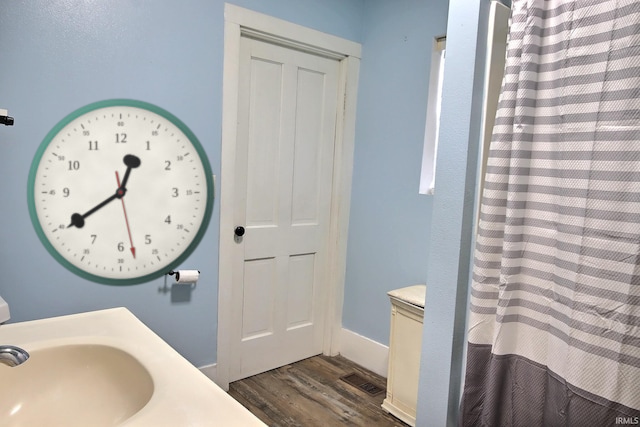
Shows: 12h39m28s
